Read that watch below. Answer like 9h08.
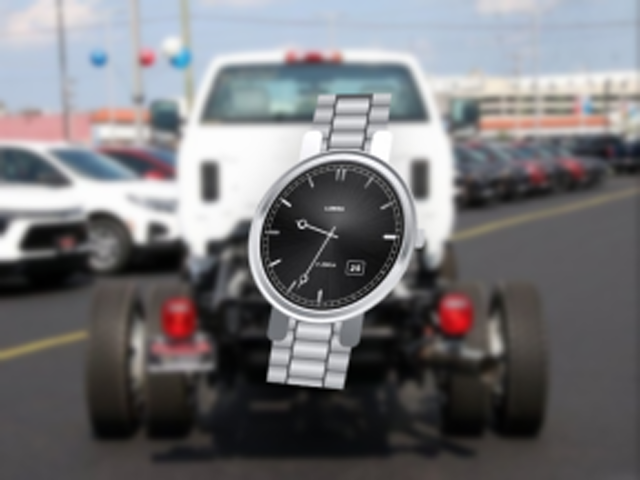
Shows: 9h34
